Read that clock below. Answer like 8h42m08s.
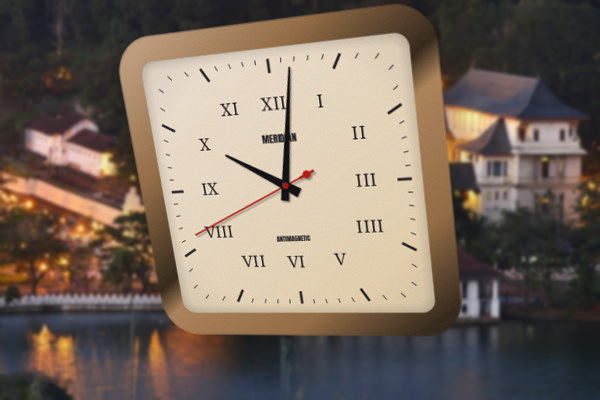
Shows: 10h01m41s
